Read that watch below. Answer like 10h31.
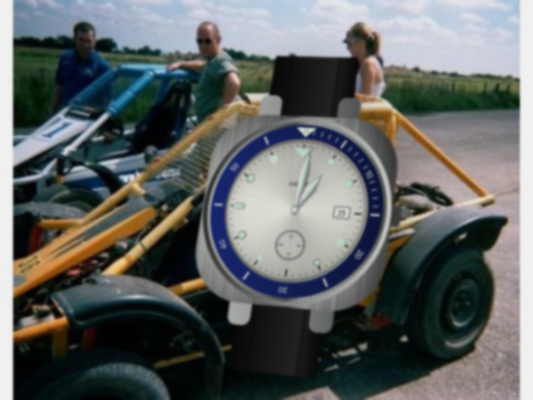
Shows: 1h01
